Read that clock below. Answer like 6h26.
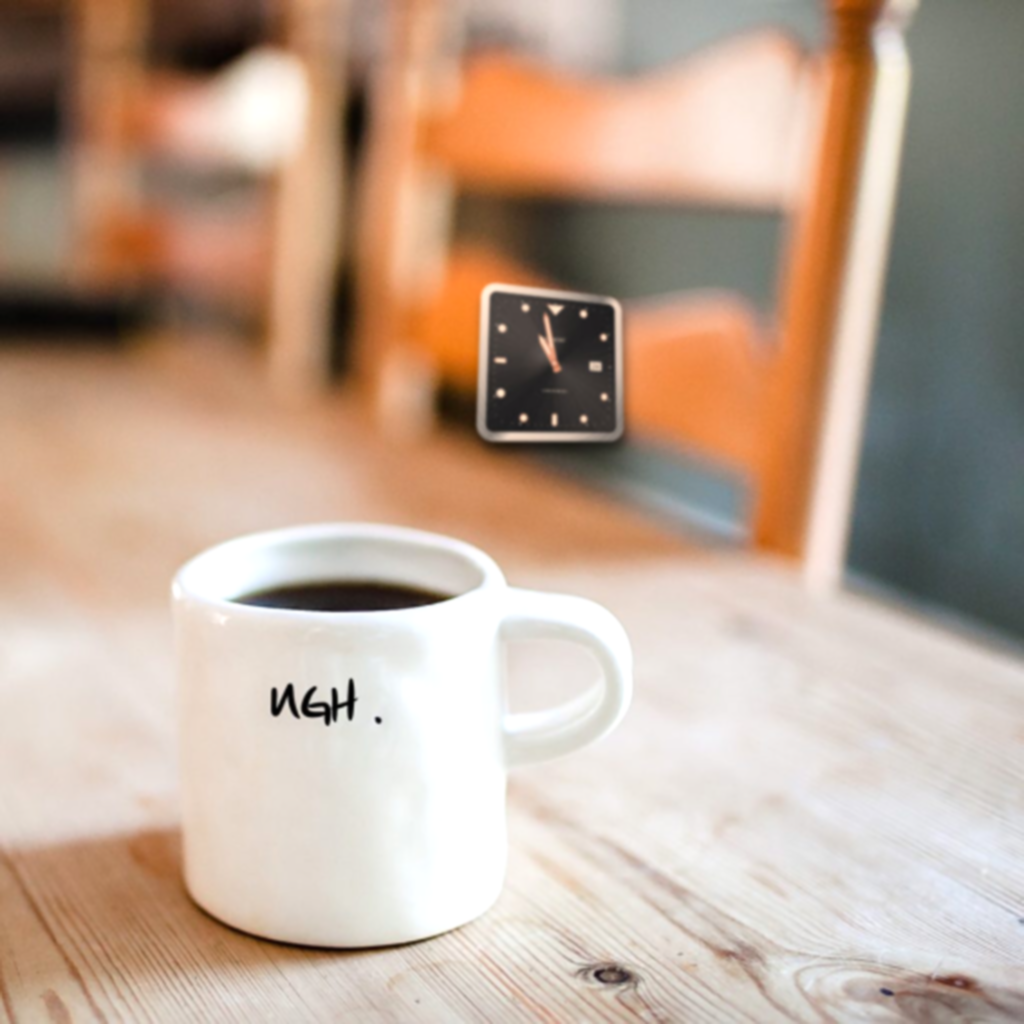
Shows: 10h58
